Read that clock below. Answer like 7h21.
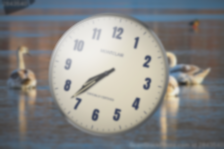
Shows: 7h37
